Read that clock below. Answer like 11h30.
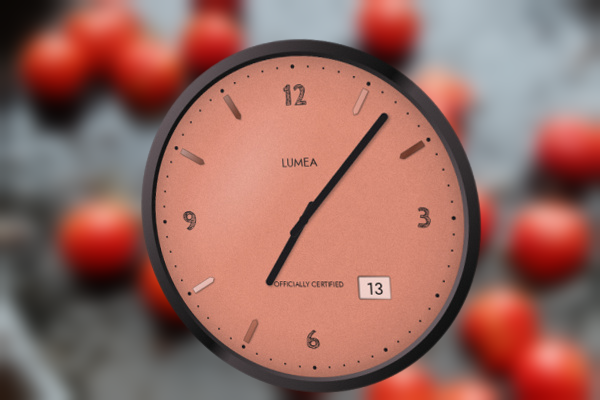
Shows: 7h07
